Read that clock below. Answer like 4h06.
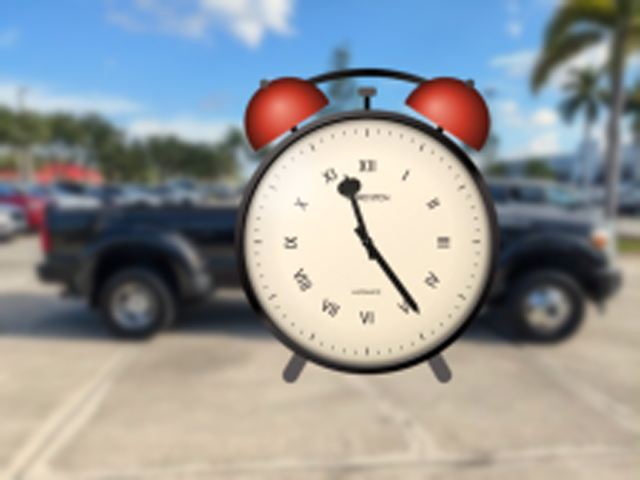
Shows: 11h24
